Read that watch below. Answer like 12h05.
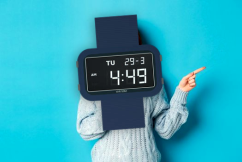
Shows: 4h49
